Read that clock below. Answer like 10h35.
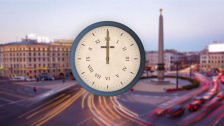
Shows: 12h00
